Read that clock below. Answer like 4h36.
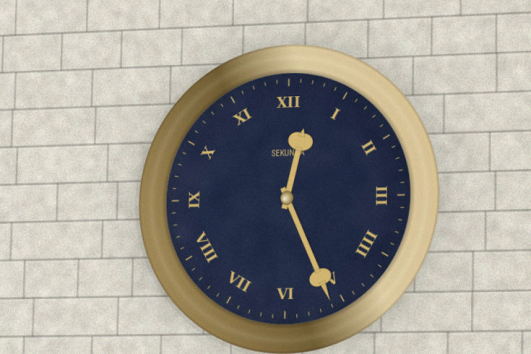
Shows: 12h26
